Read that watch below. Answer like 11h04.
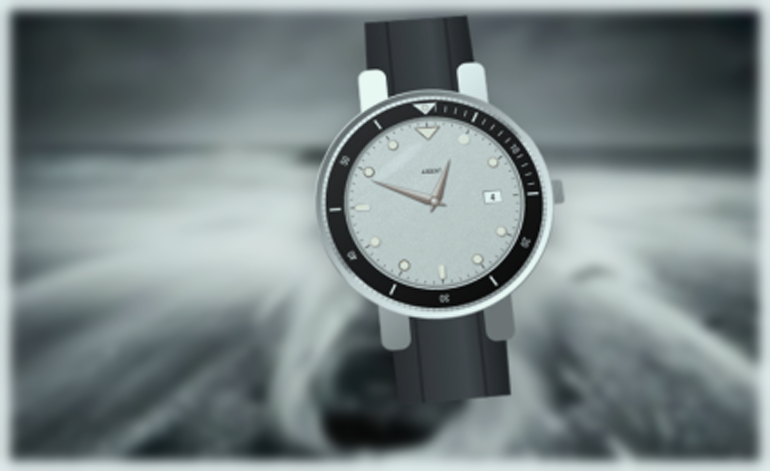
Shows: 12h49
